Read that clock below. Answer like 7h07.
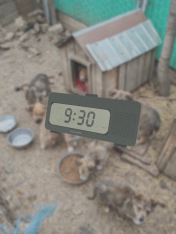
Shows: 9h30
